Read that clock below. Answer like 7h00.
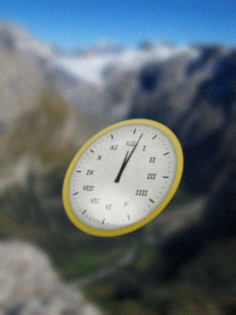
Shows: 12h02
